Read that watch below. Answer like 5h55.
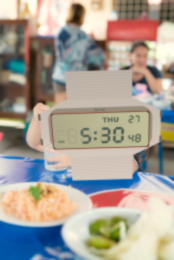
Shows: 5h30
